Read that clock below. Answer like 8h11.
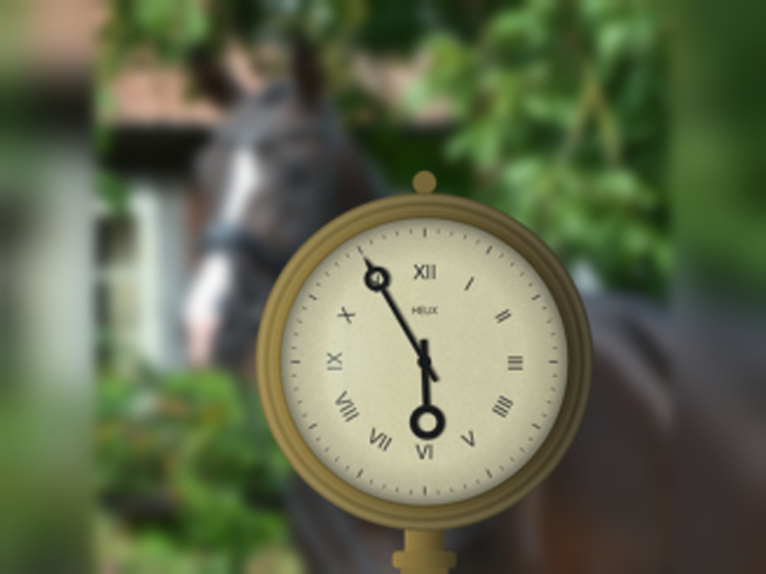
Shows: 5h55
